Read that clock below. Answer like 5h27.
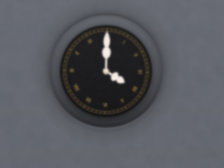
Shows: 4h00
